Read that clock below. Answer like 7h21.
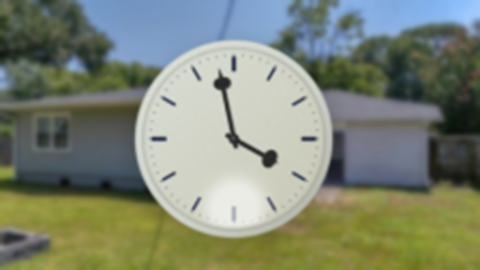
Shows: 3h58
